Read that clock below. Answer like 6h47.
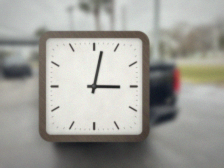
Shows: 3h02
